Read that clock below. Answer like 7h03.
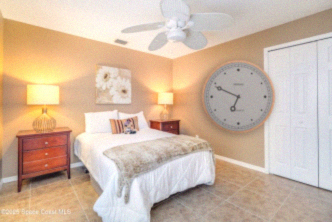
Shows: 6h49
